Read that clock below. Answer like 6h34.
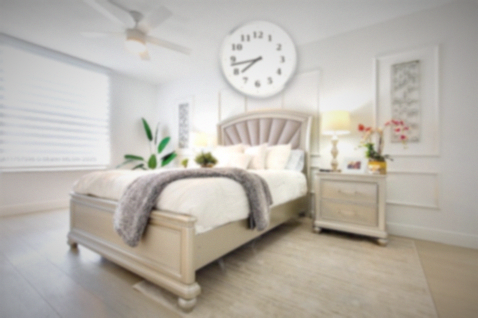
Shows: 7h43
